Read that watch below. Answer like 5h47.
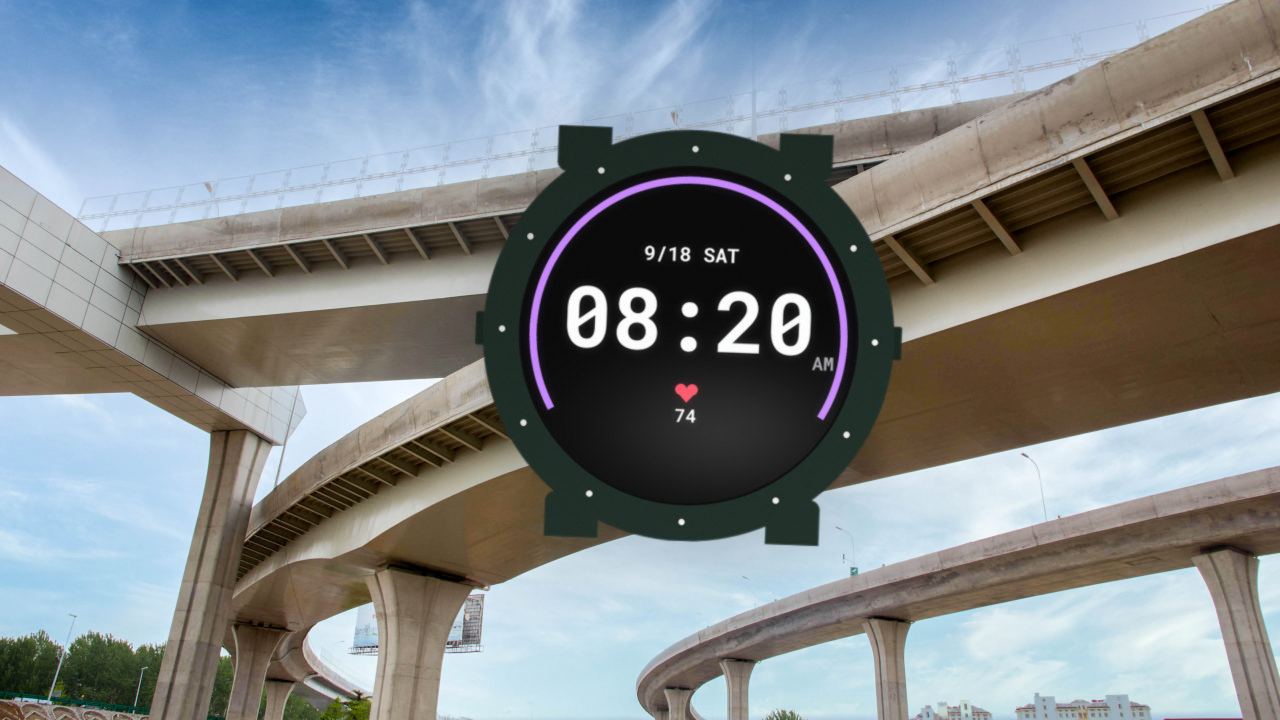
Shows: 8h20
